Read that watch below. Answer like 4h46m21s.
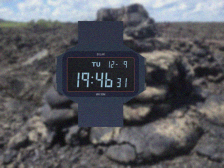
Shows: 19h46m31s
